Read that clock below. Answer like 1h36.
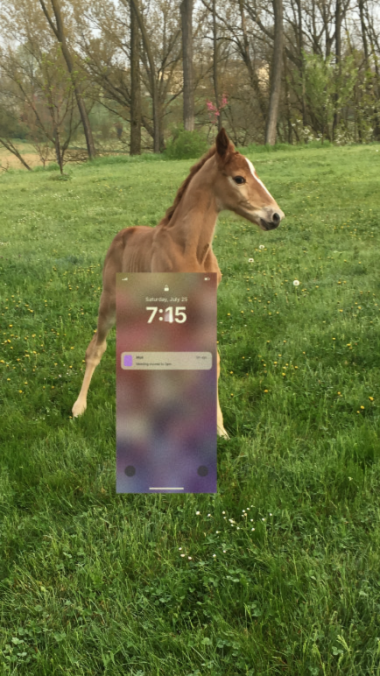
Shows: 7h15
